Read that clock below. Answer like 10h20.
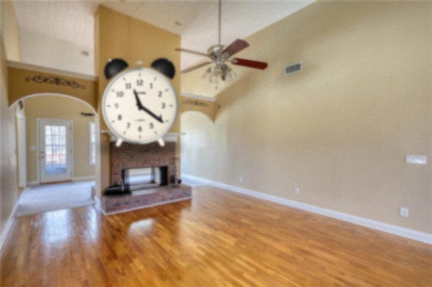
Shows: 11h21
